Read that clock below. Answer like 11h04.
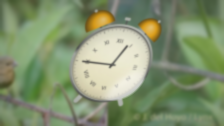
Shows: 12h45
